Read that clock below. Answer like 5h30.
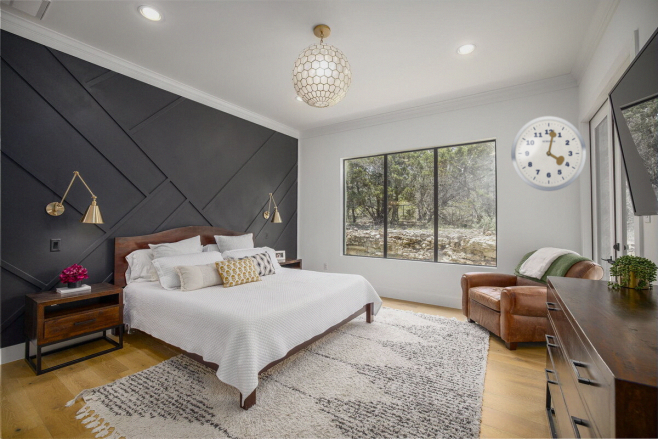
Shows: 4h02
